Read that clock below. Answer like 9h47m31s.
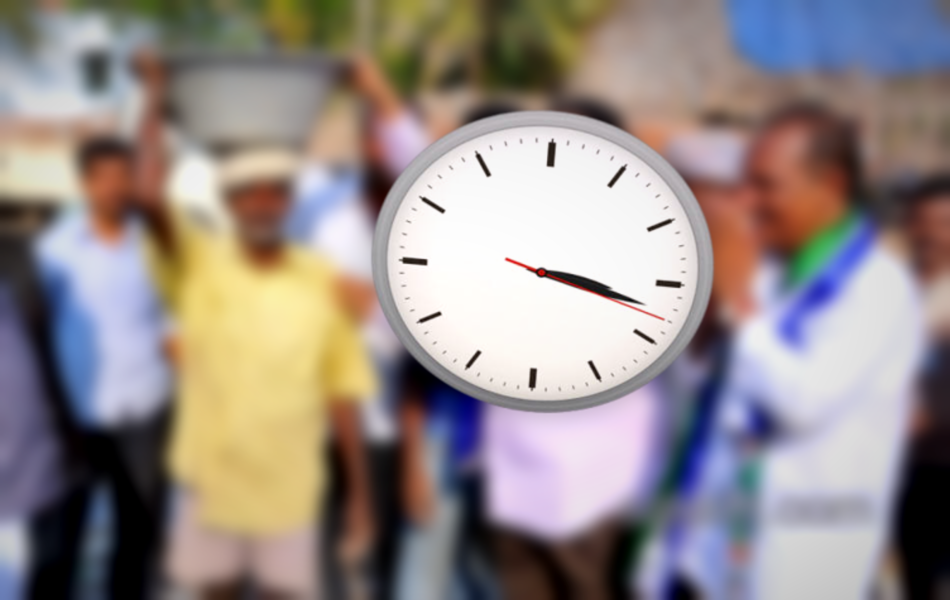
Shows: 3h17m18s
